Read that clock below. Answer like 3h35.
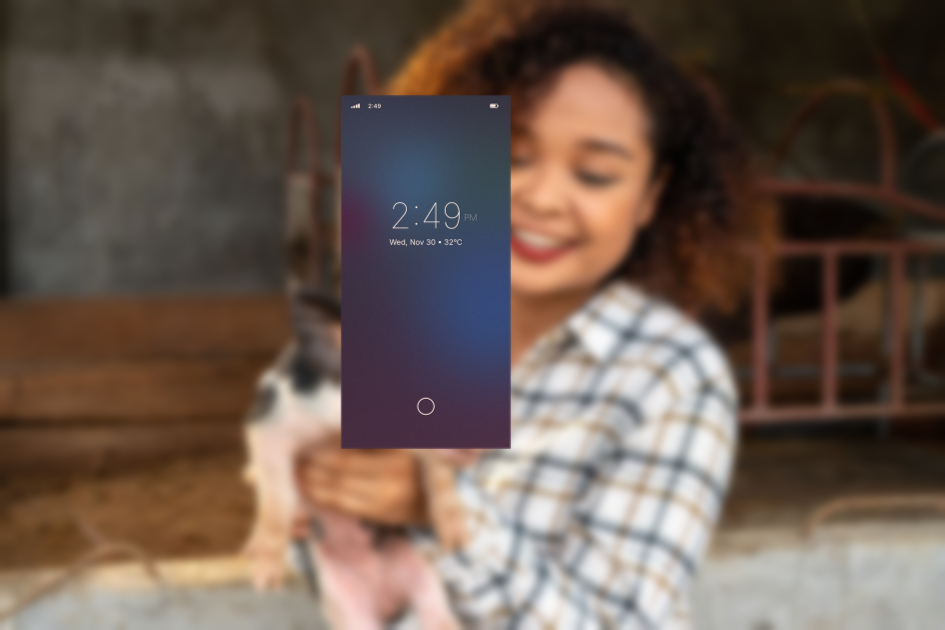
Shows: 2h49
